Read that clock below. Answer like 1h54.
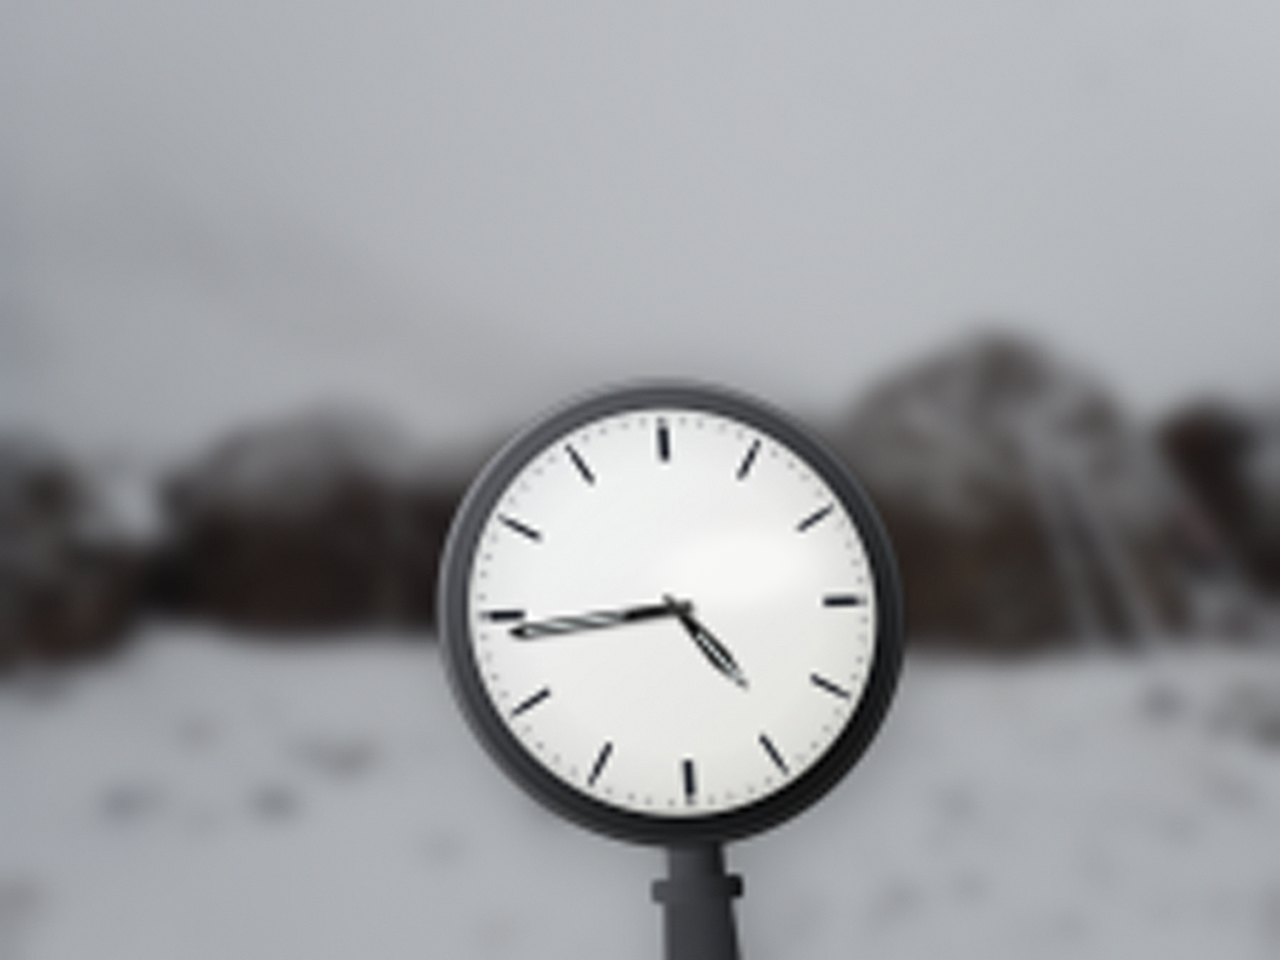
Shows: 4h44
